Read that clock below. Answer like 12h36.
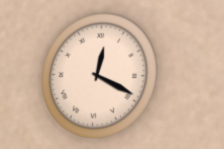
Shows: 12h19
